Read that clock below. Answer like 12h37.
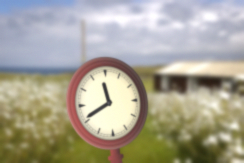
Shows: 11h41
